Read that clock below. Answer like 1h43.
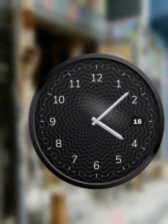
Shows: 4h08
